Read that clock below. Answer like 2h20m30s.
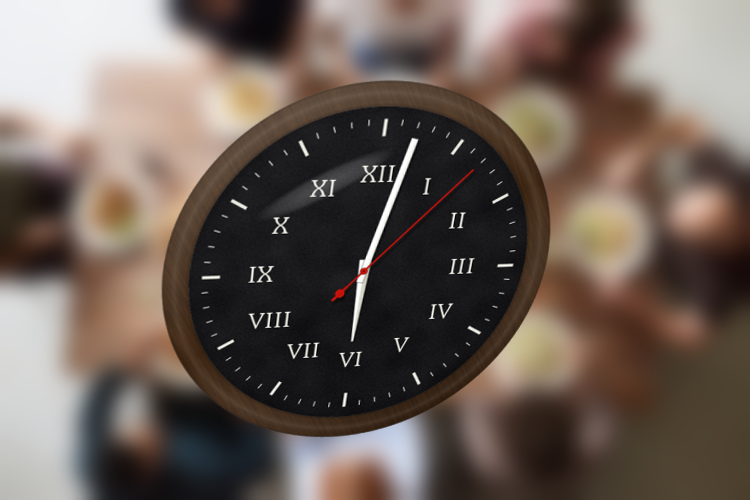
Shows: 6h02m07s
